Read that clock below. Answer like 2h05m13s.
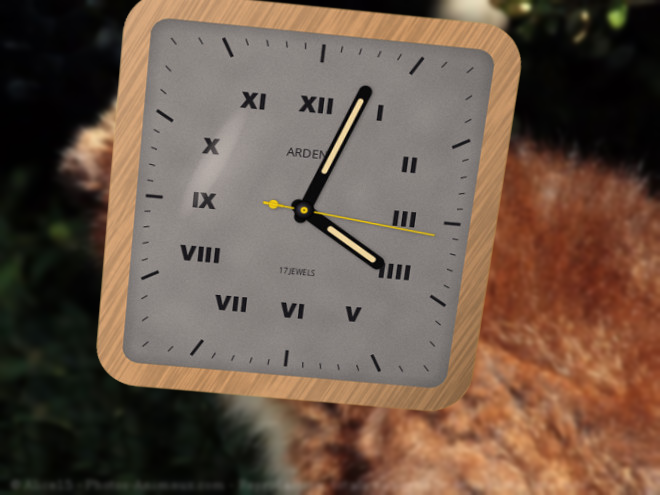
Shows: 4h03m16s
